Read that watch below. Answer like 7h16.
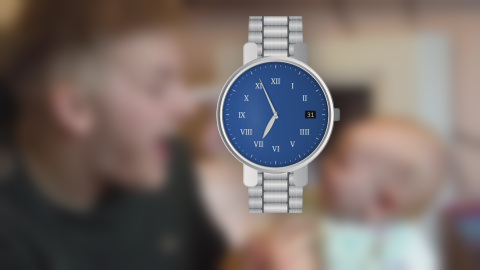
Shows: 6h56
